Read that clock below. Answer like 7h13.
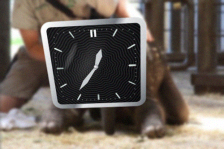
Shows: 12h36
